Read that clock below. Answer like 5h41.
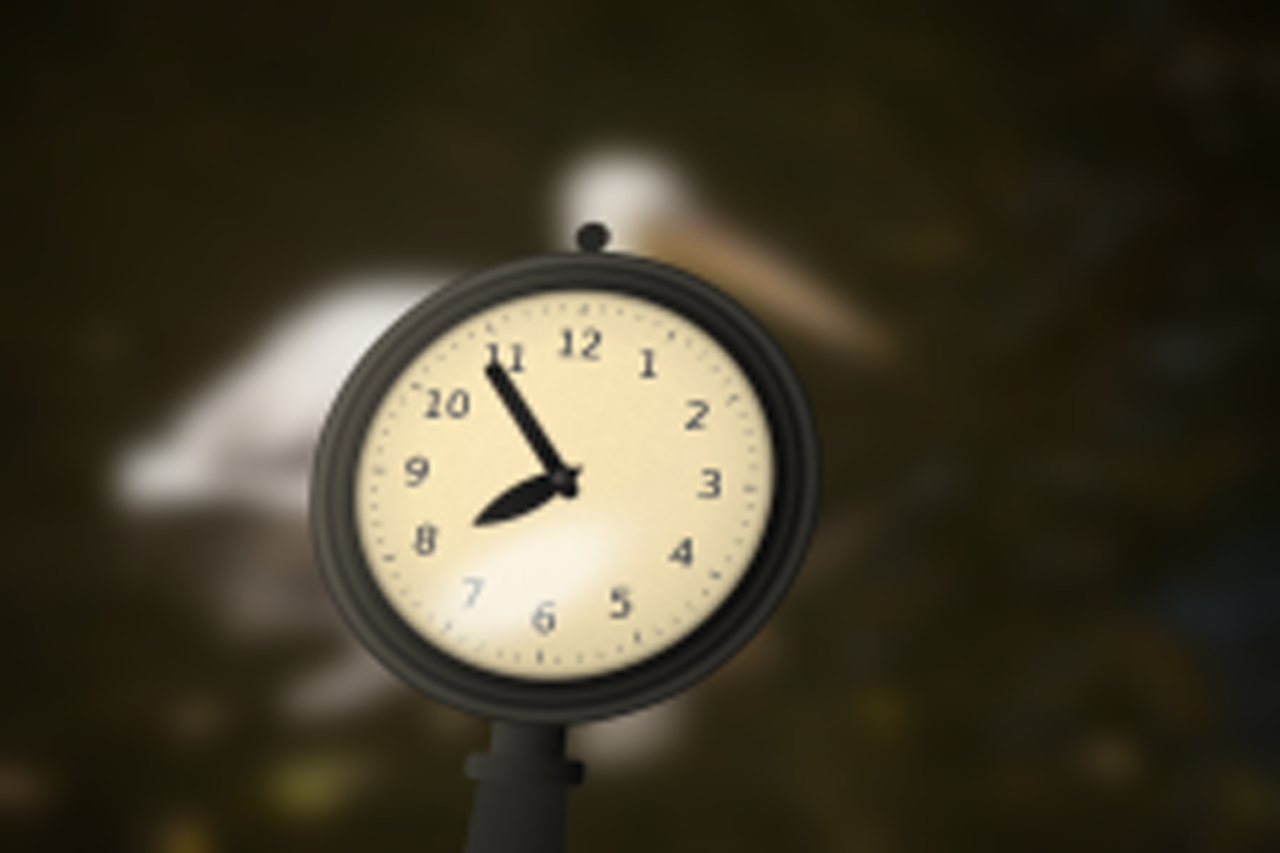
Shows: 7h54
